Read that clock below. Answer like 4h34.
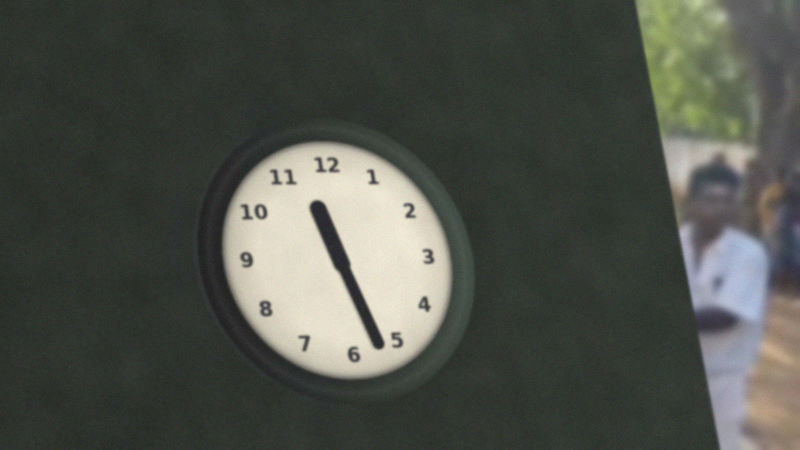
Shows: 11h27
